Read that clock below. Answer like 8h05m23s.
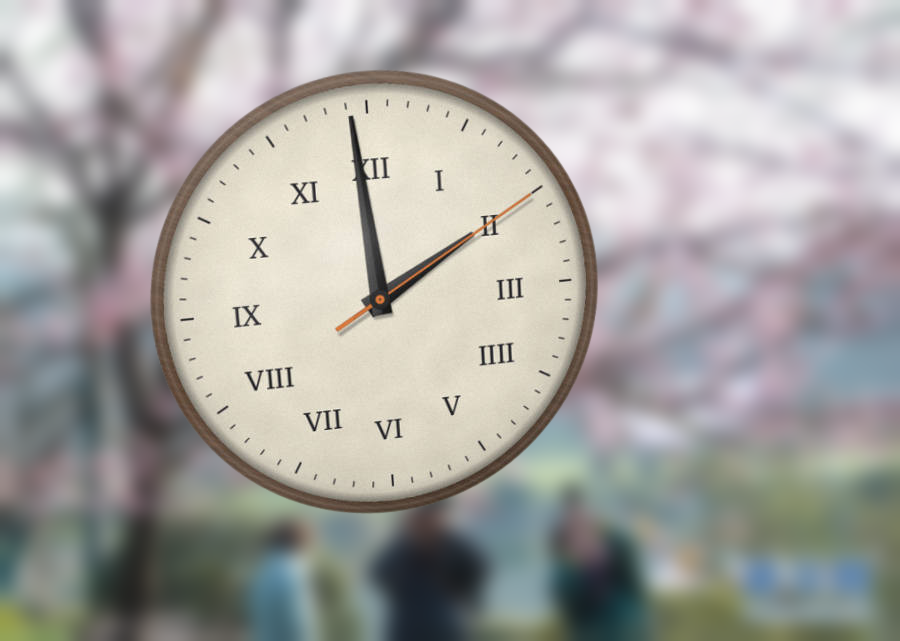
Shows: 1h59m10s
